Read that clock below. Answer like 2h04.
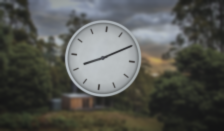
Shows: 8h10
